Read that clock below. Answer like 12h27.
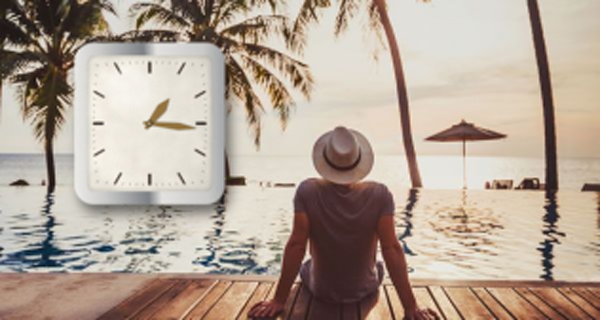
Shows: 1h16
